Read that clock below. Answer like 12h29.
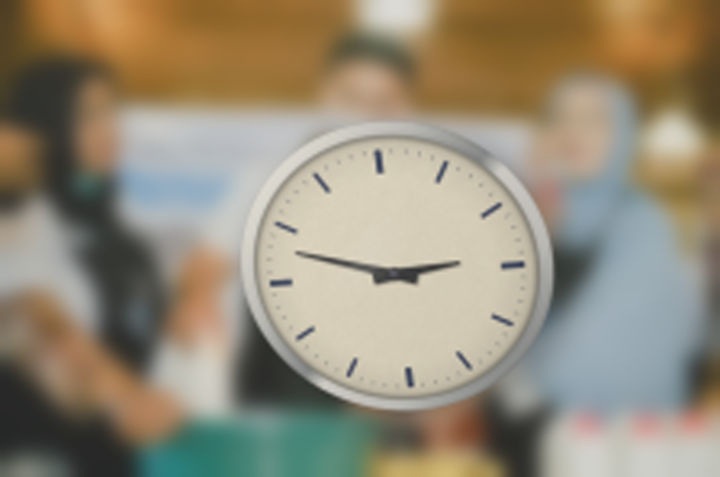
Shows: 2h48
